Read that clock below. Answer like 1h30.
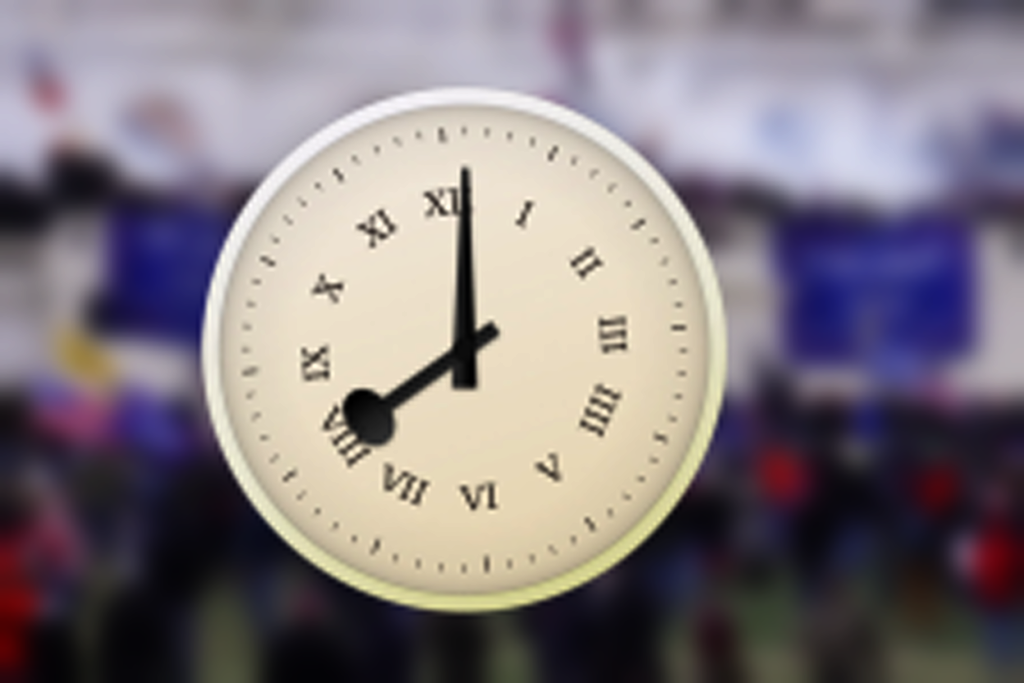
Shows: 8h01
